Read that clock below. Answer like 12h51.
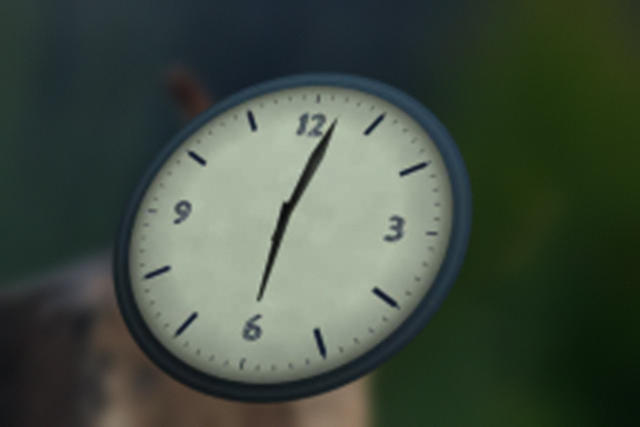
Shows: 6h02
